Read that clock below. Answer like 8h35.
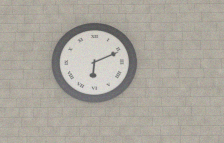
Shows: 6h11
